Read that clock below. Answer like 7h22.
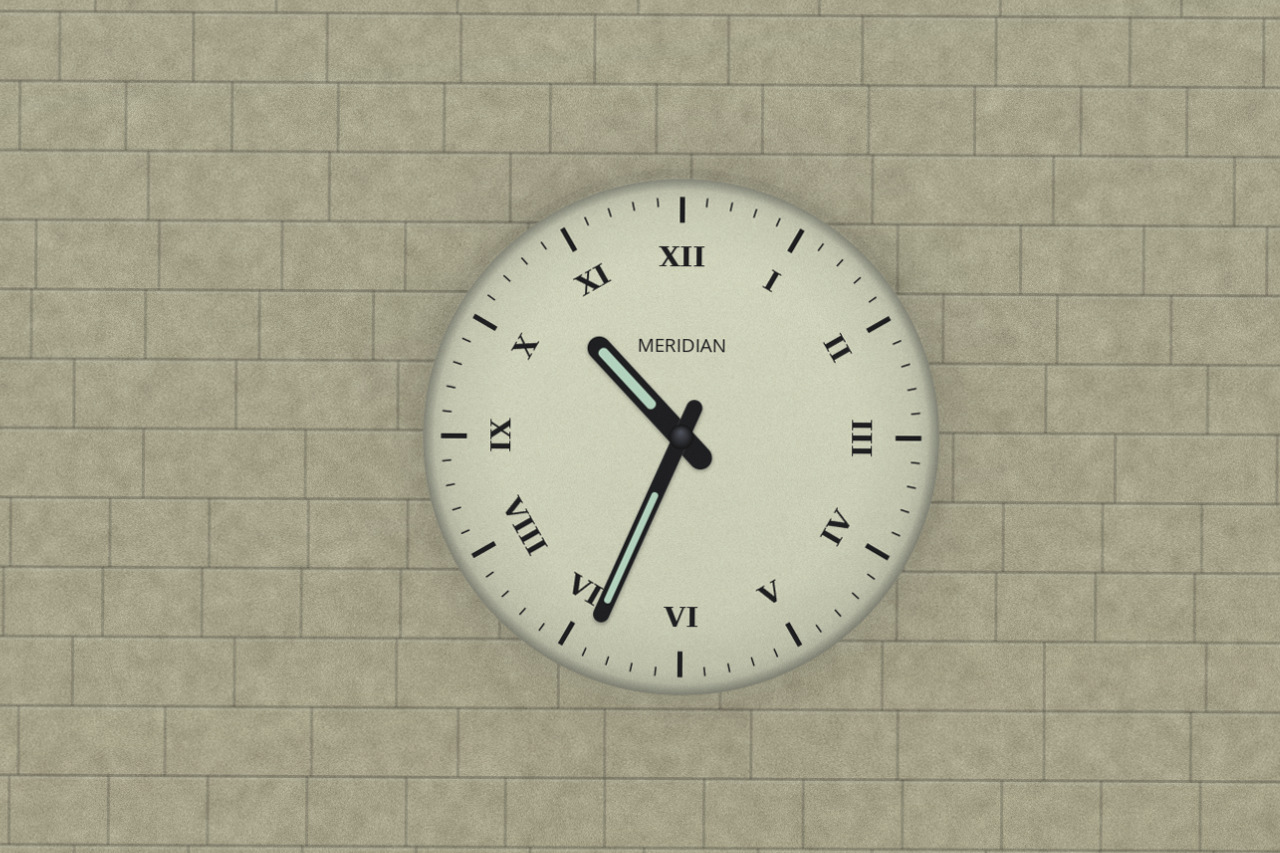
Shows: 10h34
